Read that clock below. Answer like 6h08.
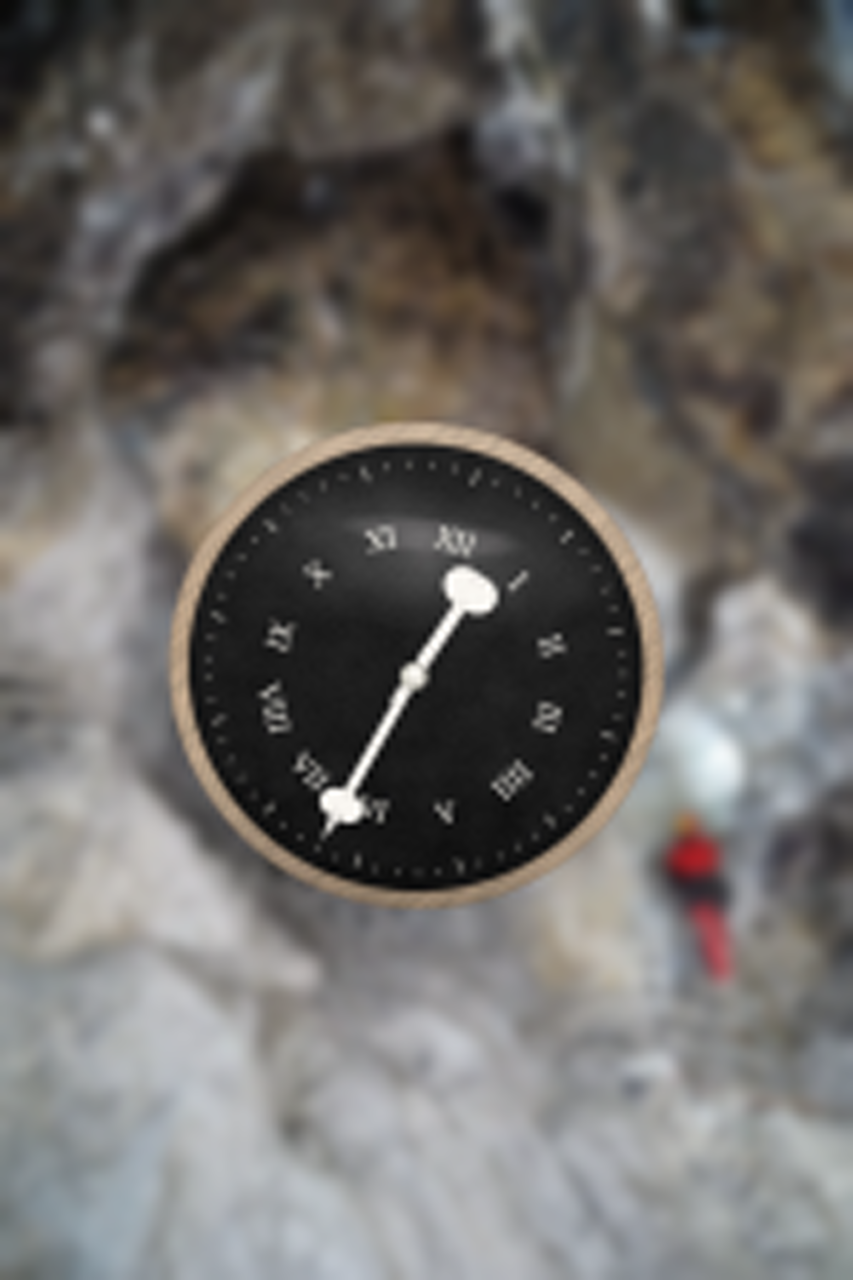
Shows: 12h32
